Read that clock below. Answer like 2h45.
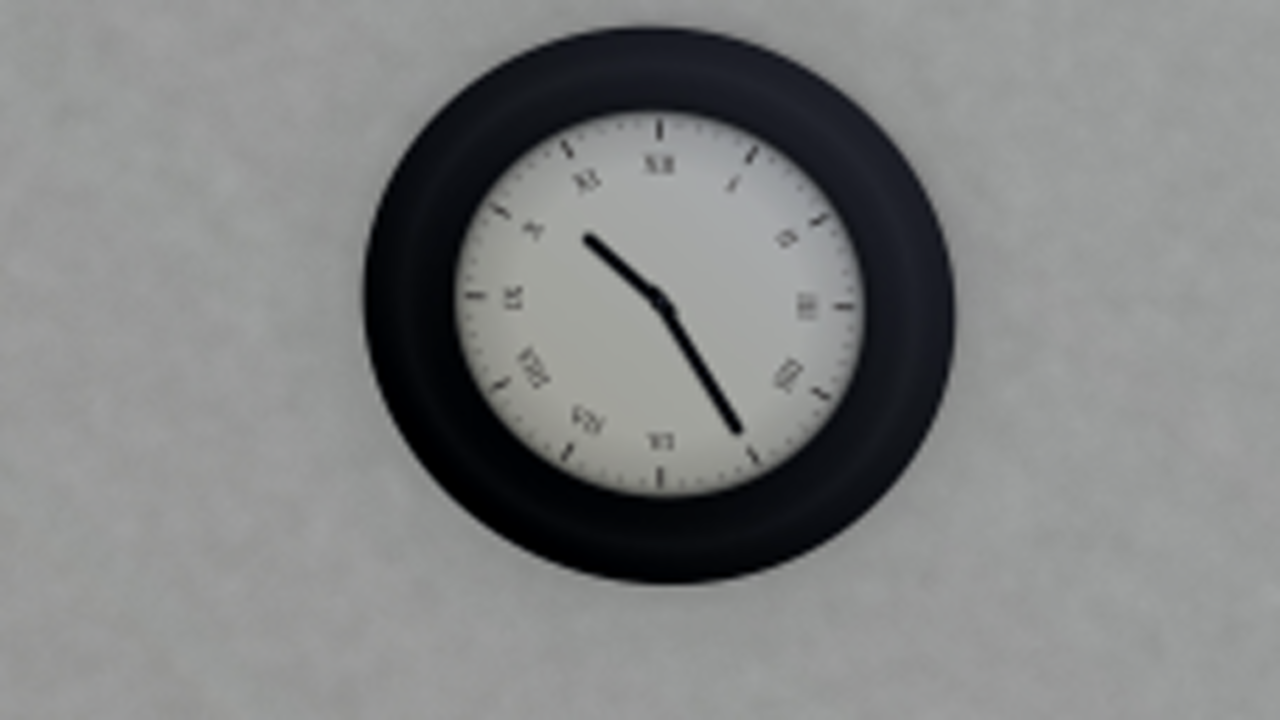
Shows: 10h25
